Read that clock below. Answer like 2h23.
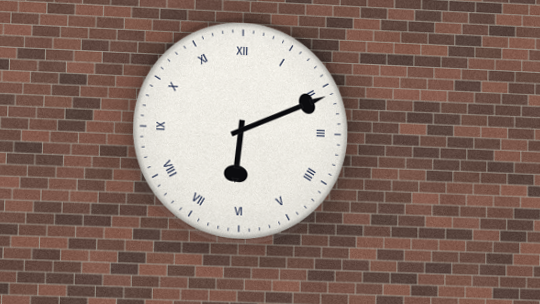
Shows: 6h11
